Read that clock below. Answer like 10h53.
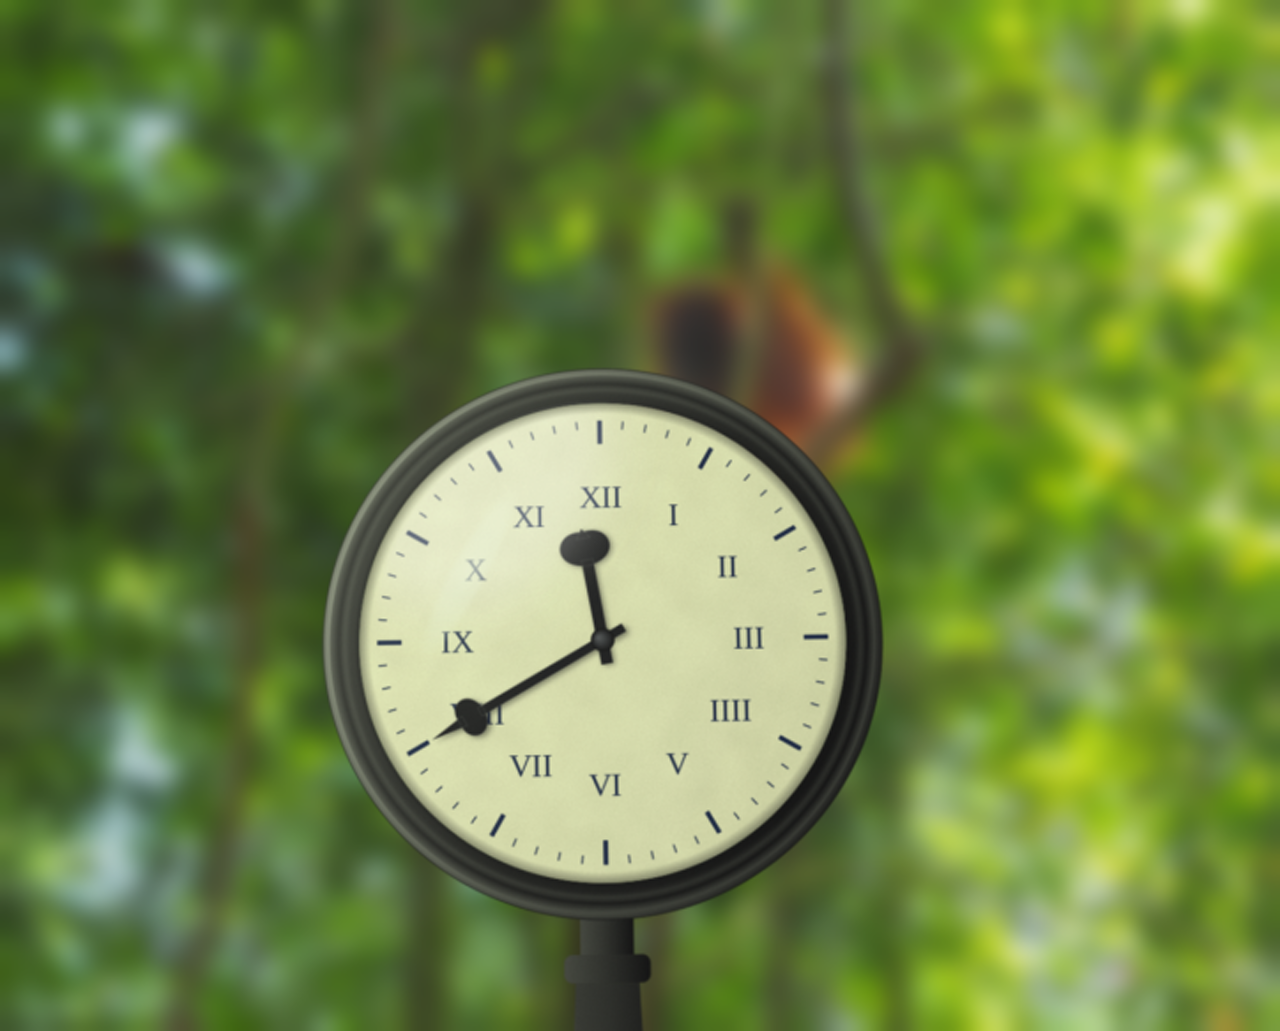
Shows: 11h40
